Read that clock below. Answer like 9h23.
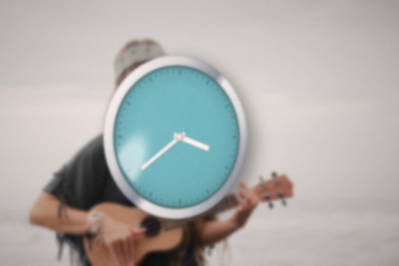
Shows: 3h39
